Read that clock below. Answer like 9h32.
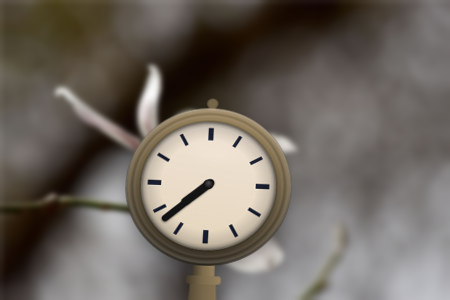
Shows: 7h38
